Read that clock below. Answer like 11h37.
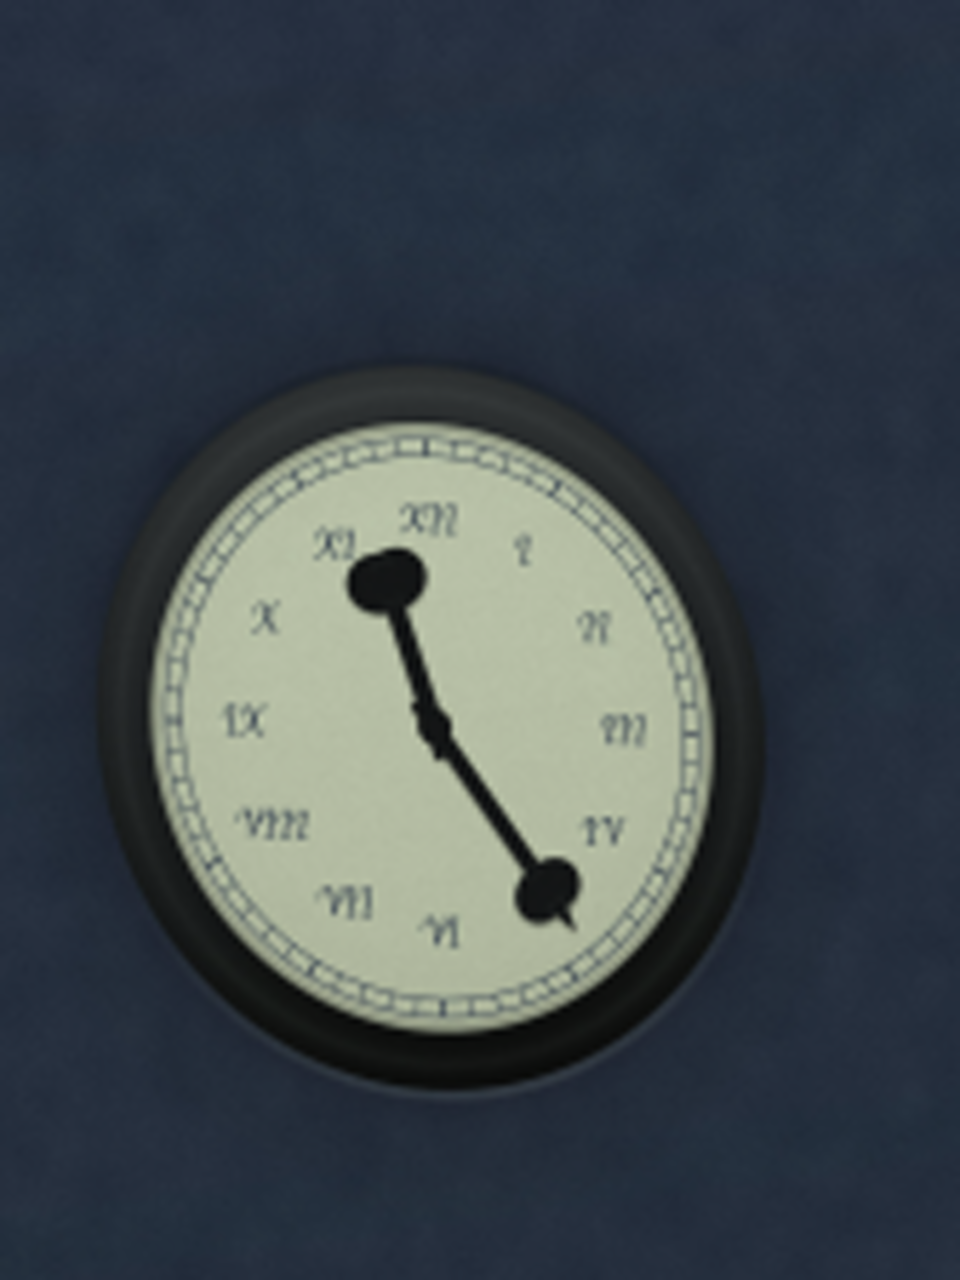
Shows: 11h24
